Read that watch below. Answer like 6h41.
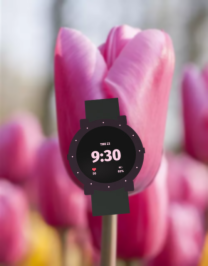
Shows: 9h30
